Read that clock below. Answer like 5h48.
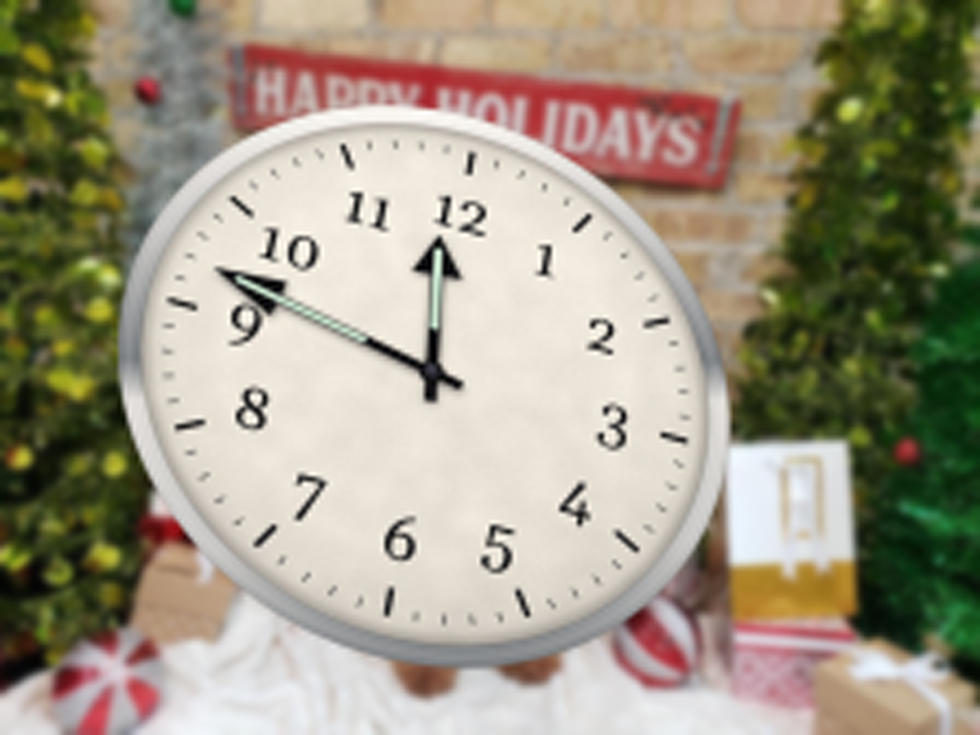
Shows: 11h47
